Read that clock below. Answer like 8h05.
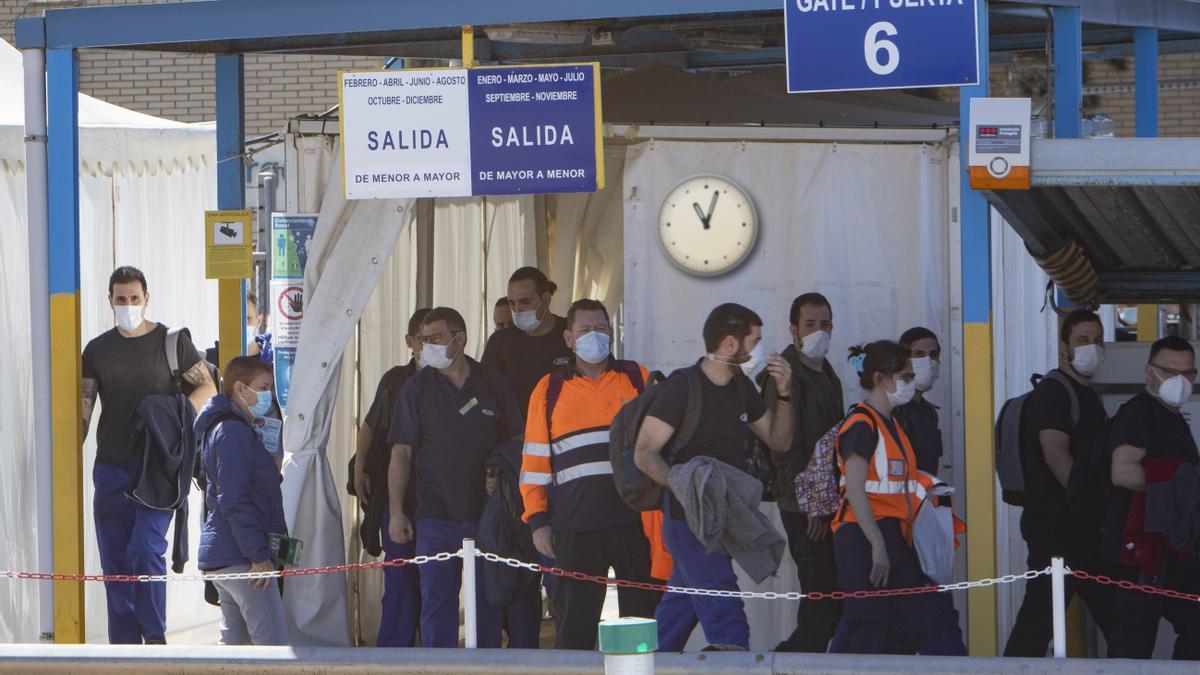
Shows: 11h03
